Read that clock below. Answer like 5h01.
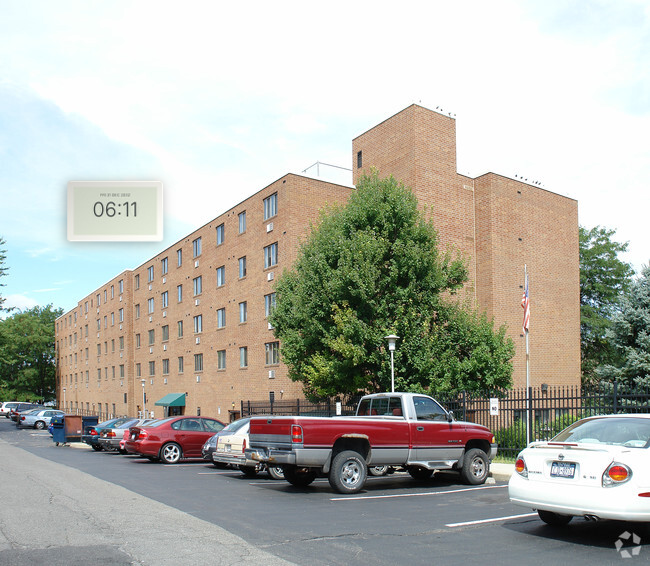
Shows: 6h11
